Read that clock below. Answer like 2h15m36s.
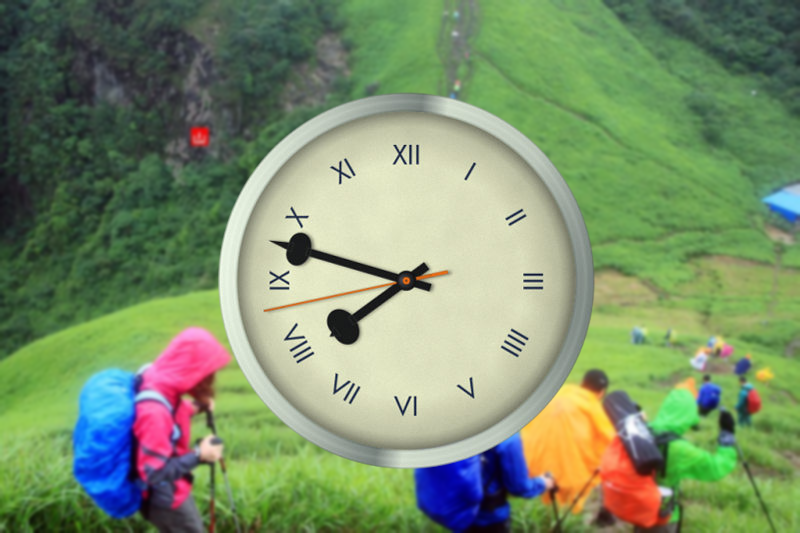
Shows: 7h47m43s
